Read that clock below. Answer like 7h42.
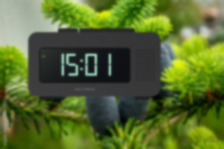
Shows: 15h01
